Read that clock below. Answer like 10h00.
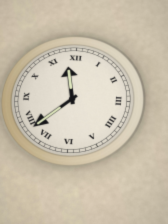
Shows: 11h38
